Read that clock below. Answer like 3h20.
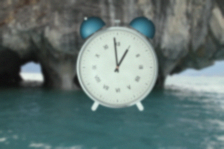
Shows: 12h59
